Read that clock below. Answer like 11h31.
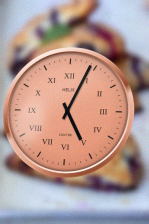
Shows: 5h04
